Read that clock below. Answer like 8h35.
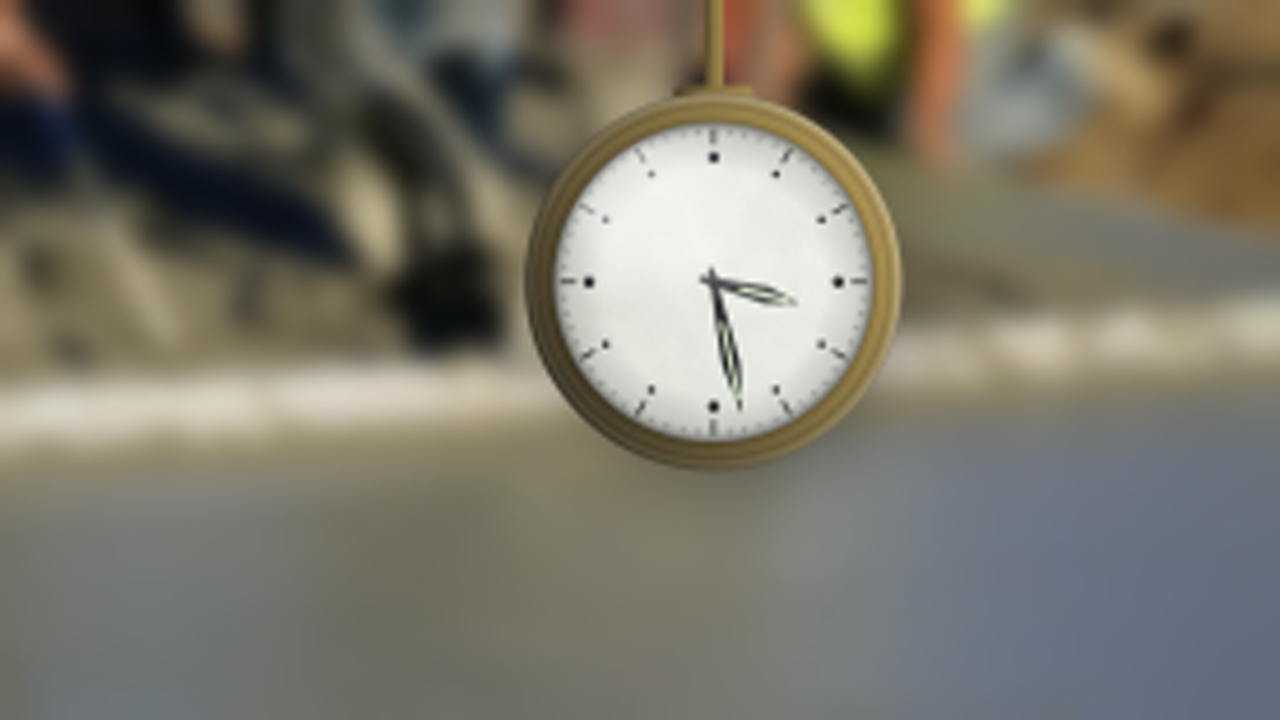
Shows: 3h28
